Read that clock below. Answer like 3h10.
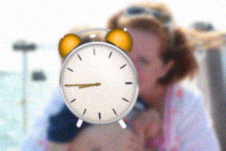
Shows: 8h45
